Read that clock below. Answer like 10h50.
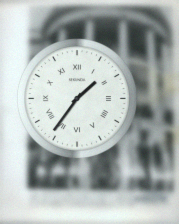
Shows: 1h36
